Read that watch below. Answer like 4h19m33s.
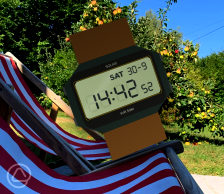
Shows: 14h42m52s
